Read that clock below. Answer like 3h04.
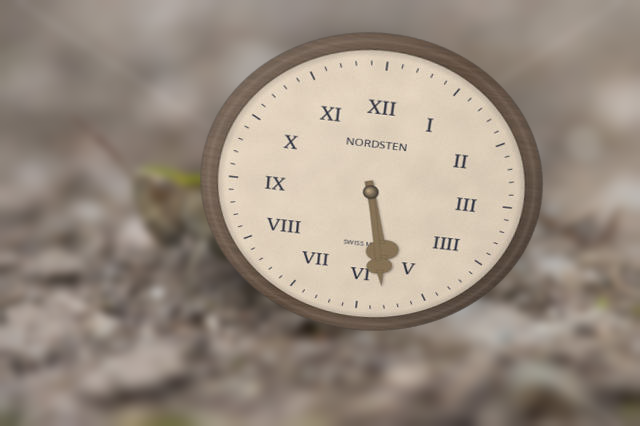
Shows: 5h28
